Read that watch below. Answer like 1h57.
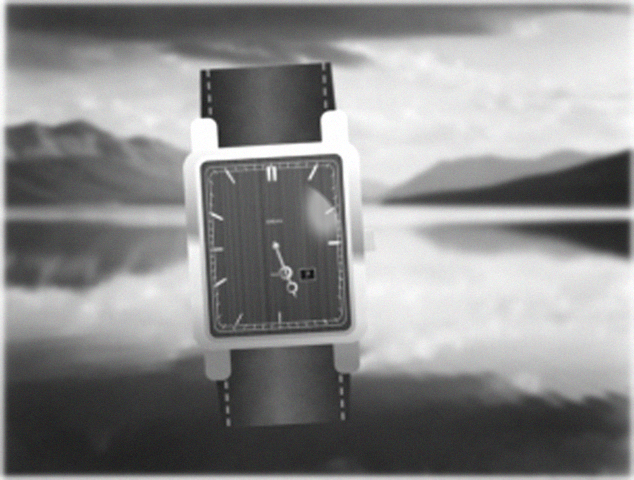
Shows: 5h27
